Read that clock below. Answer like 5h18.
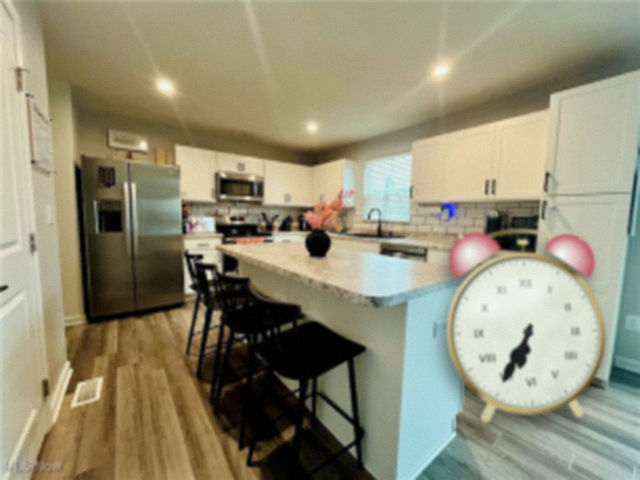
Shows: 6h35
